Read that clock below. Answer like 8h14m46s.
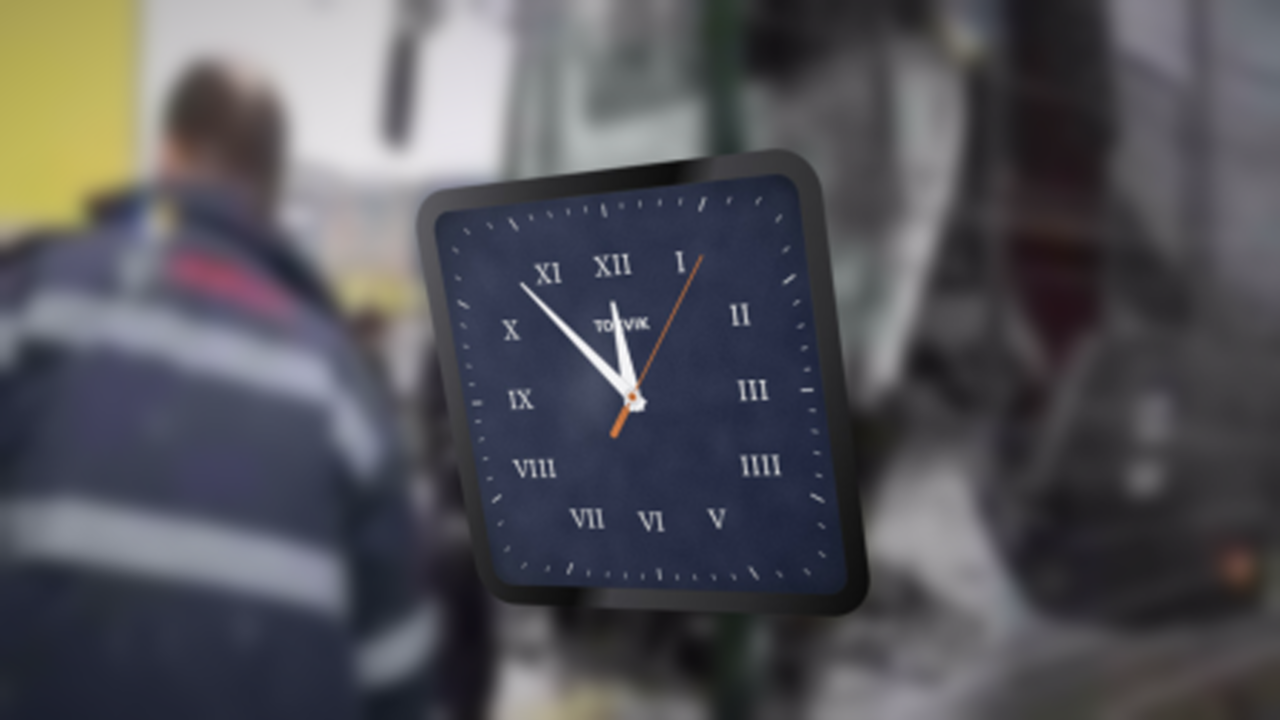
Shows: 11h53m06s
